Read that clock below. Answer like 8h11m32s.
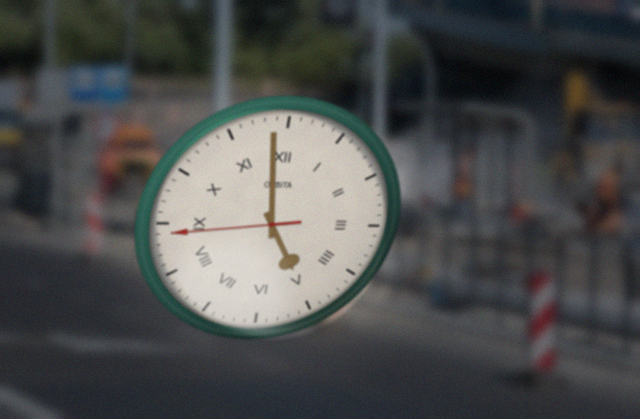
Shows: 4h58m44s
